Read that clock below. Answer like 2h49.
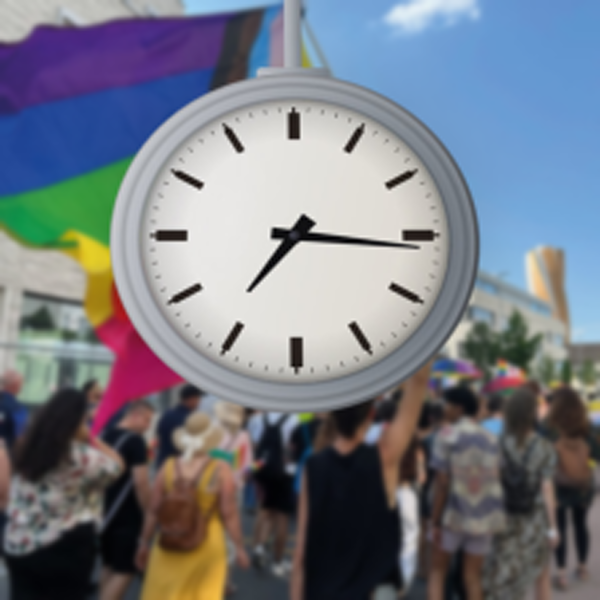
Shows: 7h16
